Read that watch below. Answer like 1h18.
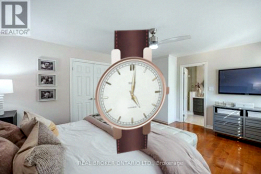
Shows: 5h01
